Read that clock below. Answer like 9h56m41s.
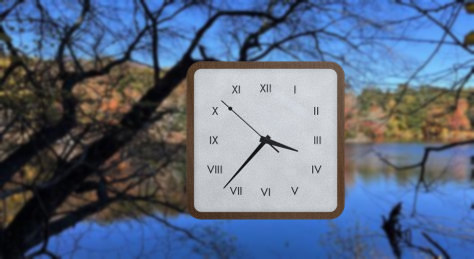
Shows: 3h36m52s
